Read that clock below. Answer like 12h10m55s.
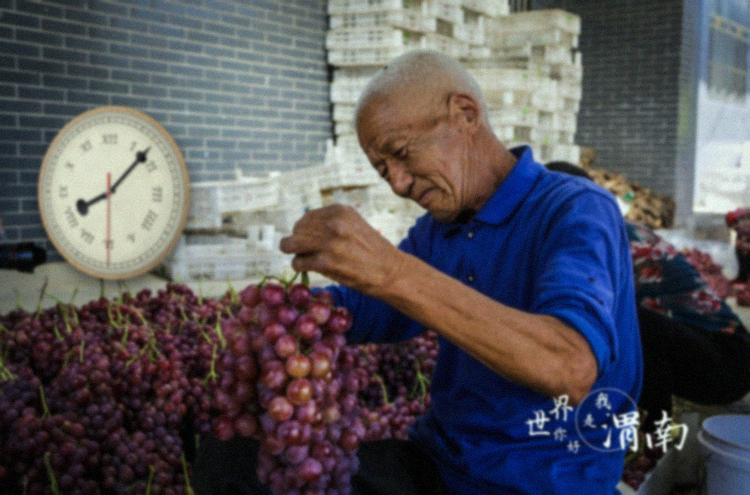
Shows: 8h07m30s
